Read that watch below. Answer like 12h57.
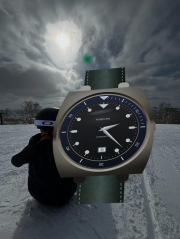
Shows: 2h23
